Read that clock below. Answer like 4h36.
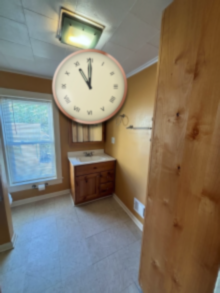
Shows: 11h00
